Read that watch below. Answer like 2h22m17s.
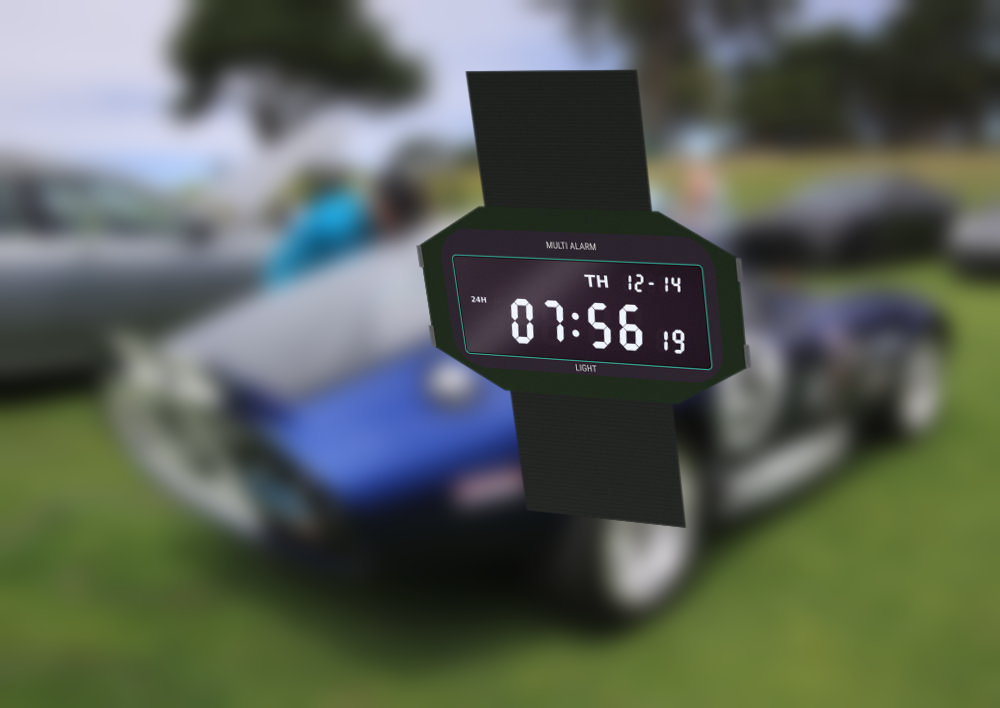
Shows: 7h56m19s
